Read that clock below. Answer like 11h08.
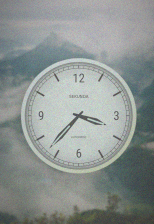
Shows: 3h37
